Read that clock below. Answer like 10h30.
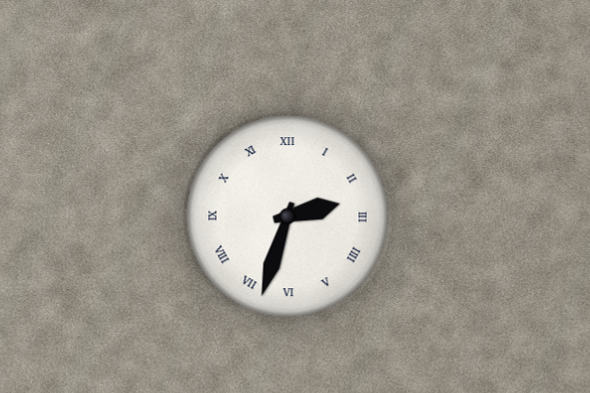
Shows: 2h33
